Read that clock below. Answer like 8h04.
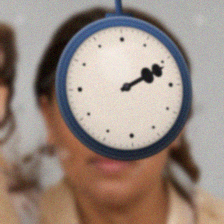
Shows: 2h11
